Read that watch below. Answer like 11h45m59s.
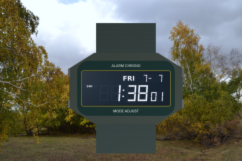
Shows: 1h38m01s
